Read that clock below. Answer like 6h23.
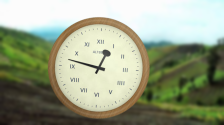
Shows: 12h47
